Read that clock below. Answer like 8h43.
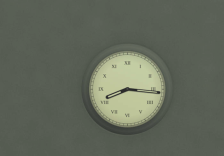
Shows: 8h16
